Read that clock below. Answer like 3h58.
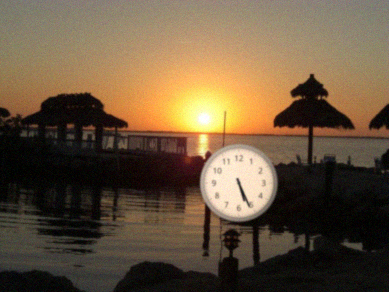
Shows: 5h26
